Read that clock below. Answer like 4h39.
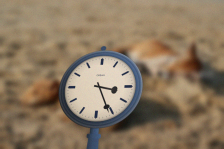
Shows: 3h26
